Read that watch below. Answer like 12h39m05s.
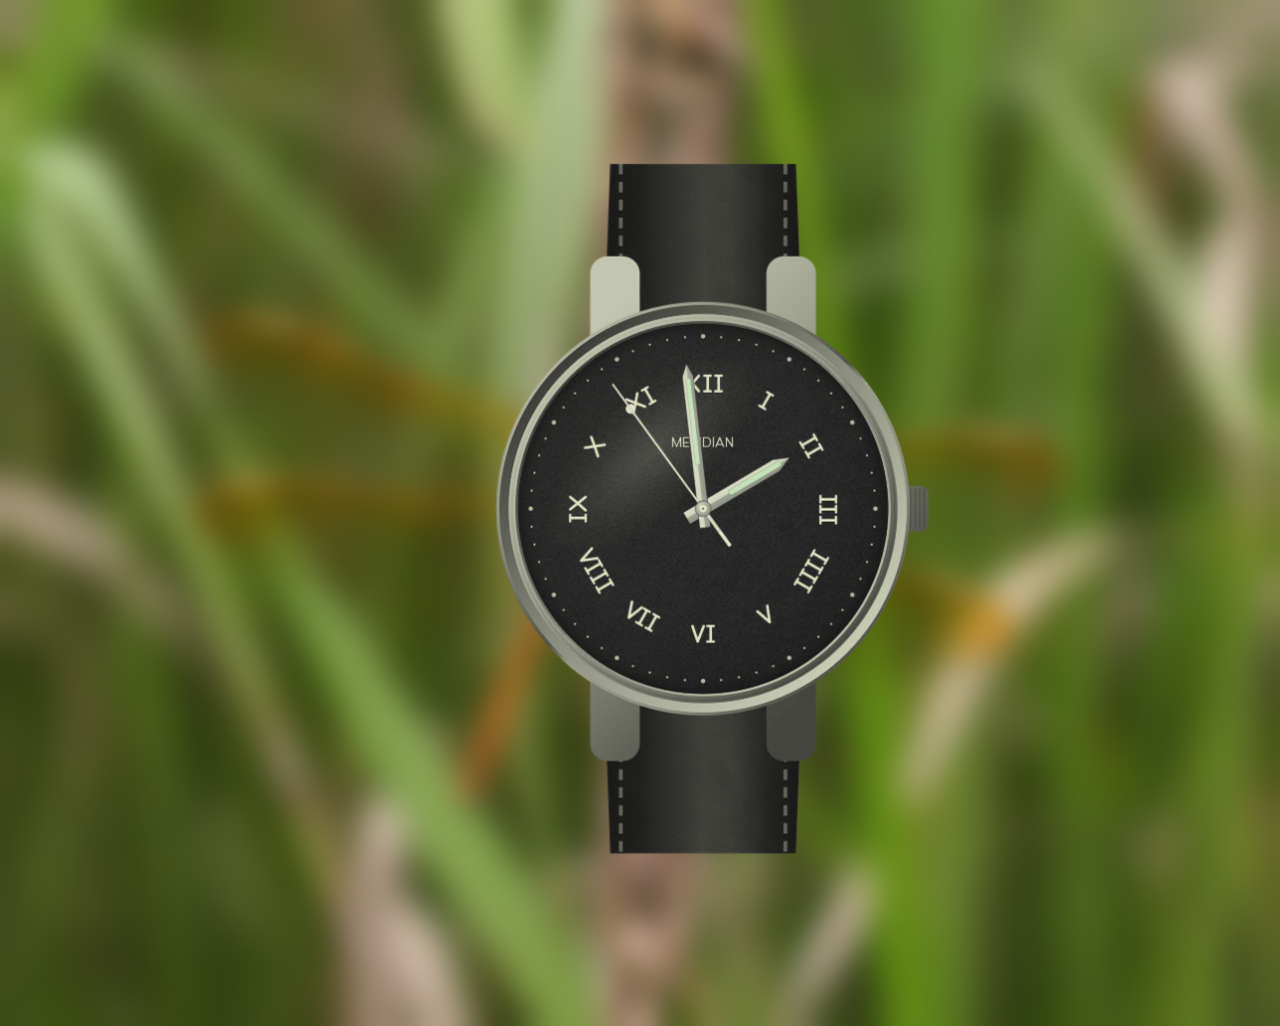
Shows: 1h58m54s
